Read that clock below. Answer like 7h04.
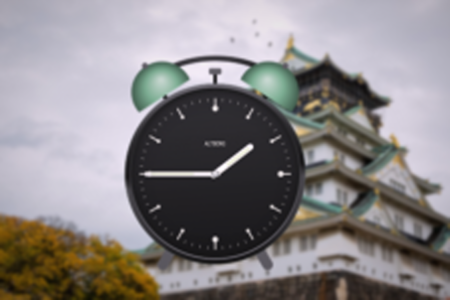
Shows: 1h45
